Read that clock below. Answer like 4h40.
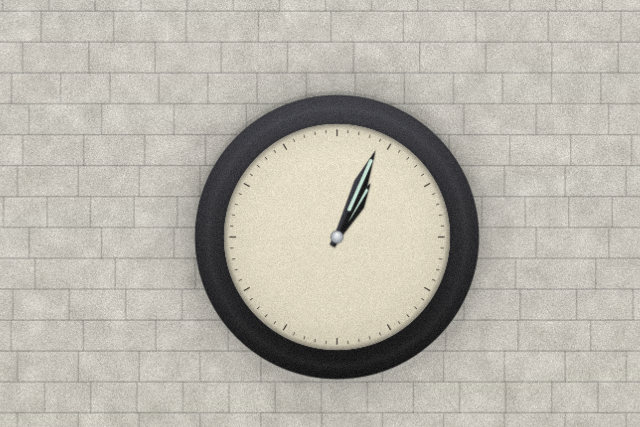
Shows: 1h04
